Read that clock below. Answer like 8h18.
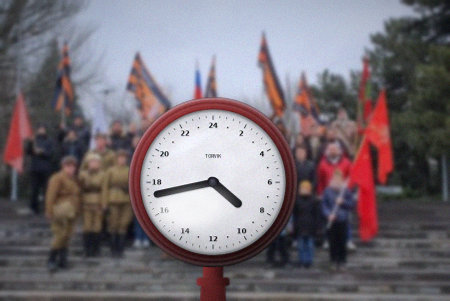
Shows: 8h43
